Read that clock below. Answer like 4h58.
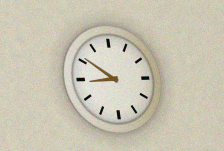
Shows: 8h51
